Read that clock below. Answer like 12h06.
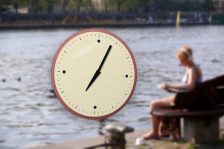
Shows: 7h04
